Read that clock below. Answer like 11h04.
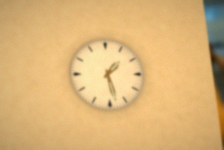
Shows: 1h28
